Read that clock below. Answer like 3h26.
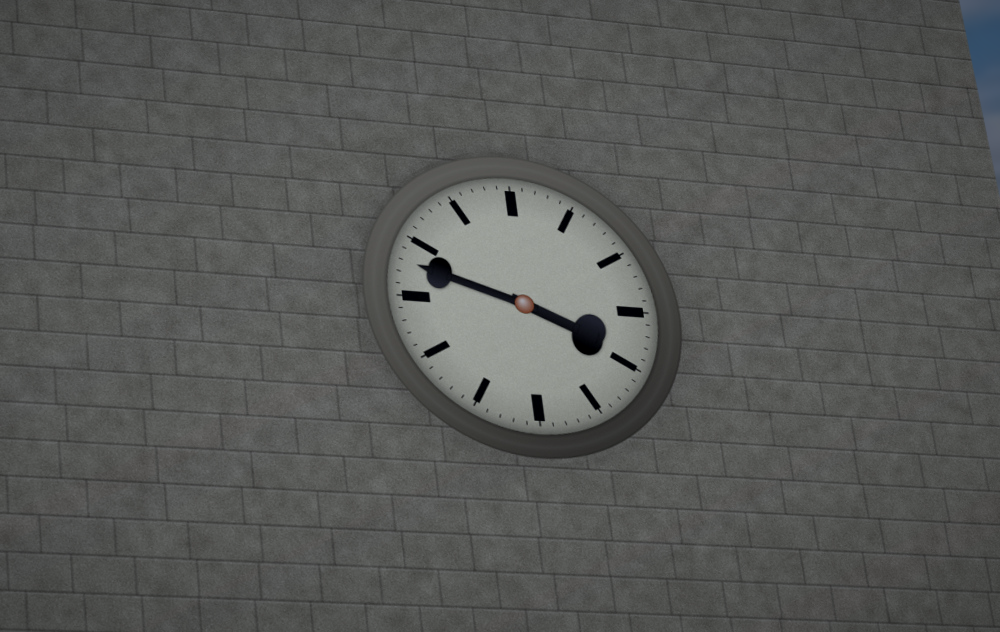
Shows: 3h48
